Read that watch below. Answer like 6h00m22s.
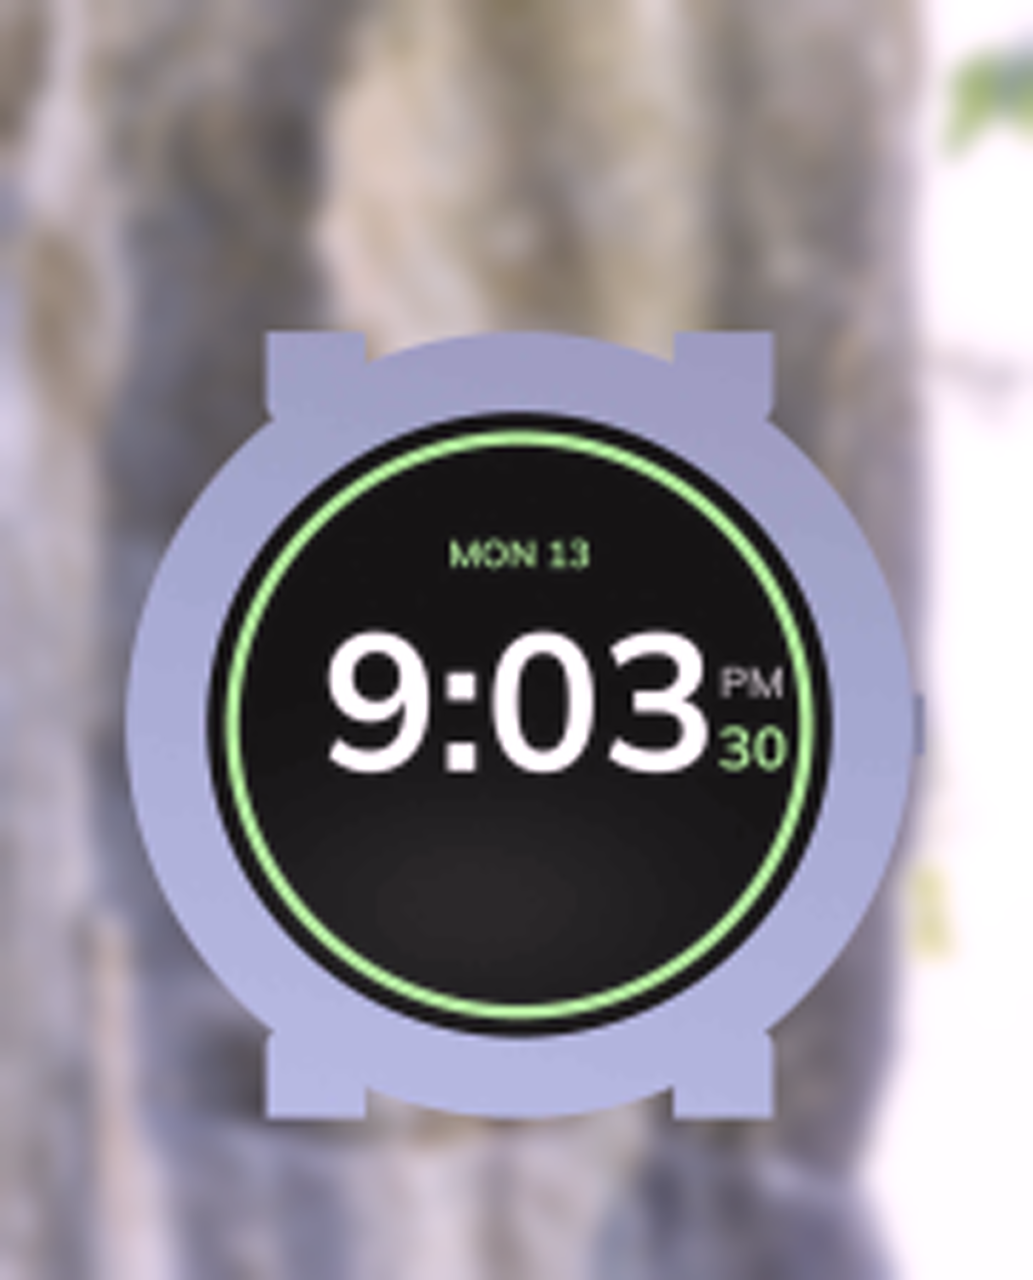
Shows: 9h03m30s
